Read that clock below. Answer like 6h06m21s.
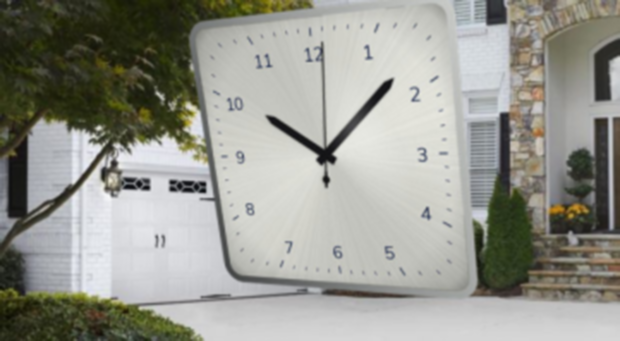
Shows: 10h08m01s
